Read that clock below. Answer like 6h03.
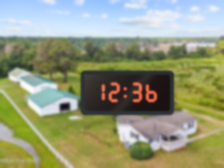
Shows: 12h36
